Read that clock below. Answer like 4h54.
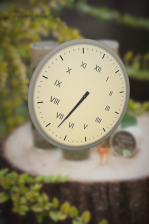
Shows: 6h33
